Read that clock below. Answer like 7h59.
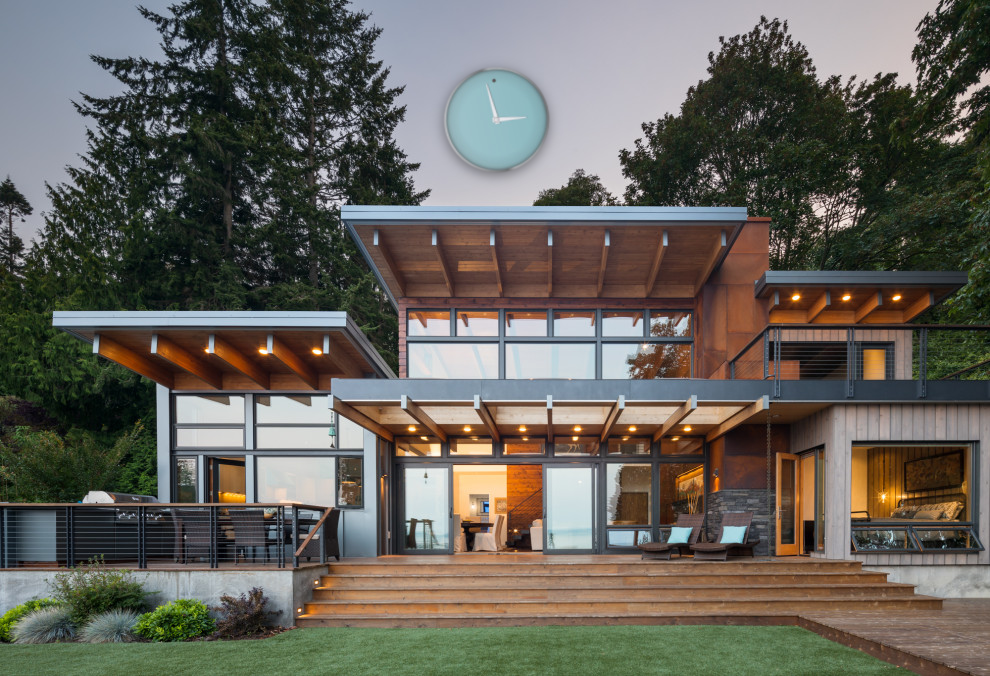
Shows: 2h58
